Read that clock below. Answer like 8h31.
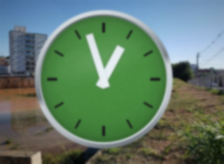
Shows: 12h57
